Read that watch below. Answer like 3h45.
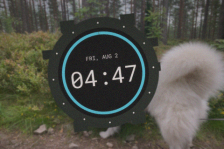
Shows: 4h47
